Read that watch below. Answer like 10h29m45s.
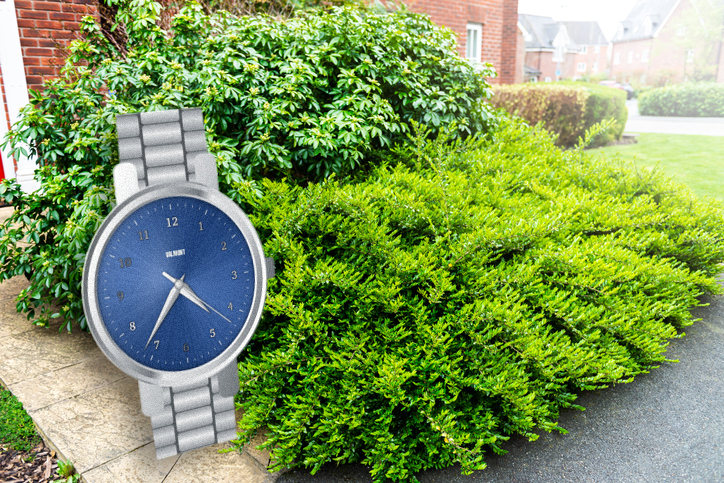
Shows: 4h36m22s
